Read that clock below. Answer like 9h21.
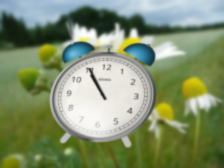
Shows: 10h55
